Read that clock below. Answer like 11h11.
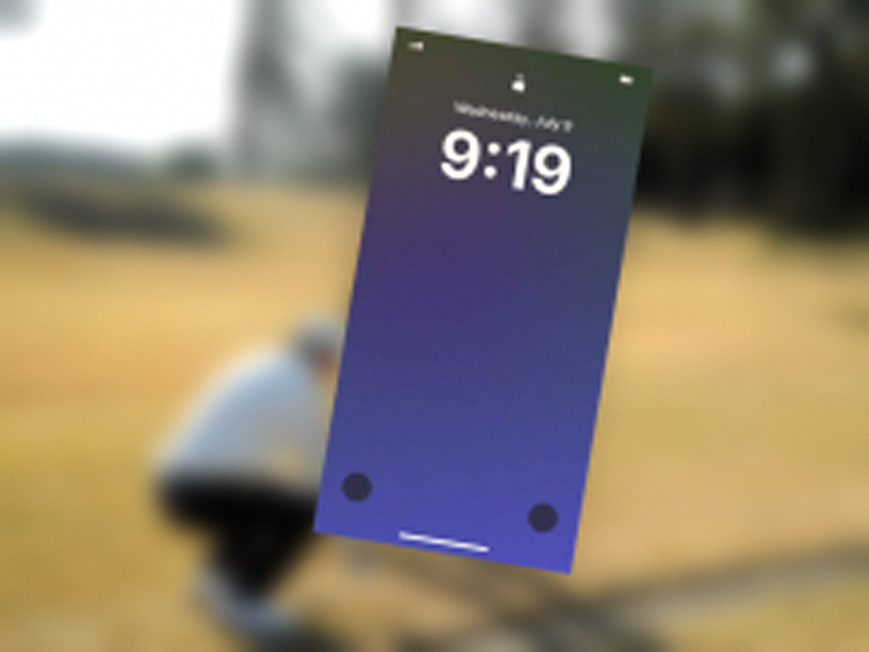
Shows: 9h19
